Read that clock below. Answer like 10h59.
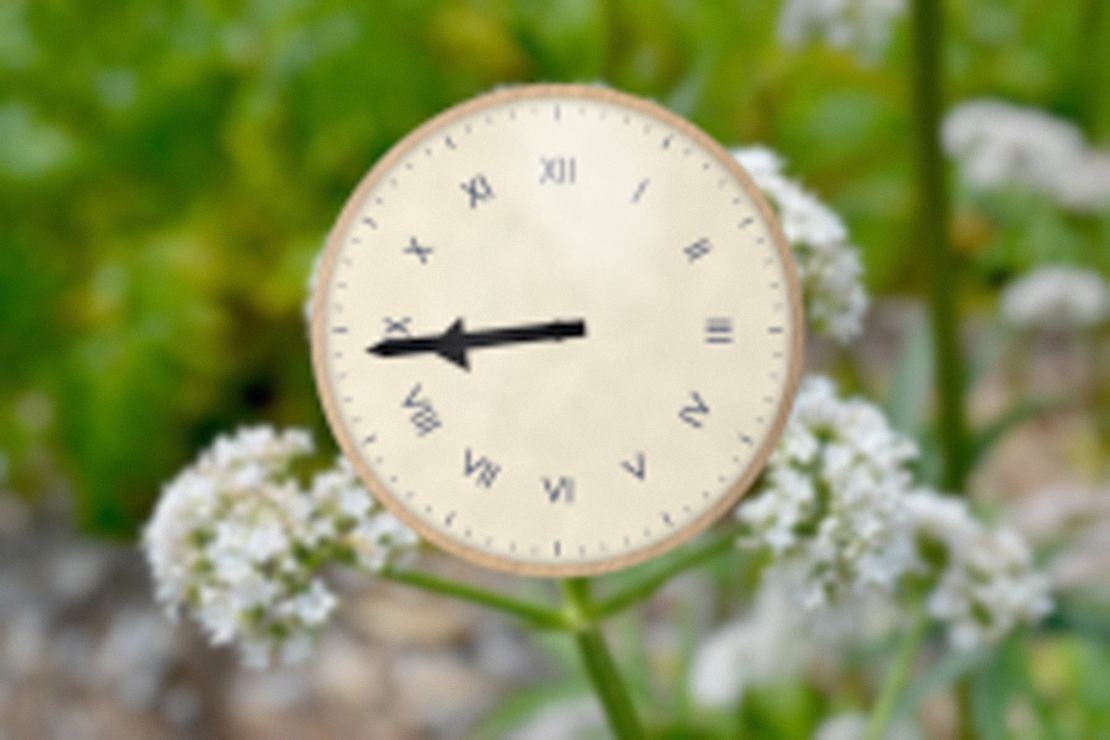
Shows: 8h44
